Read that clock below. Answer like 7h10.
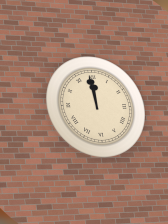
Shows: 11h59
